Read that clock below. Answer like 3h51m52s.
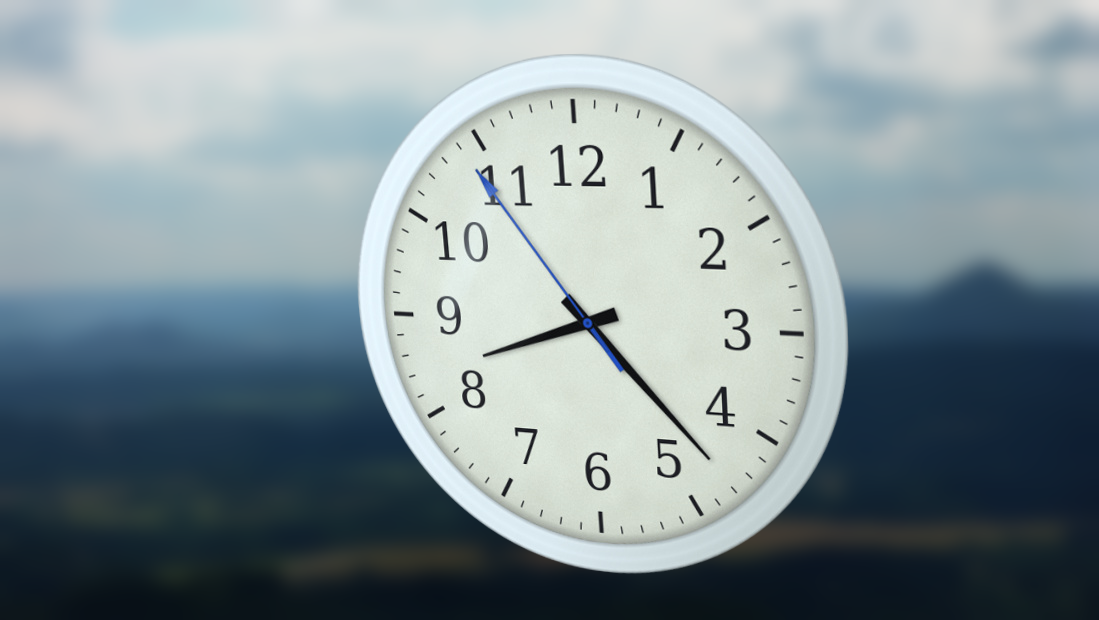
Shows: 8h22m54s
